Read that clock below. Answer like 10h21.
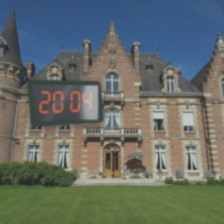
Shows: 20h04
